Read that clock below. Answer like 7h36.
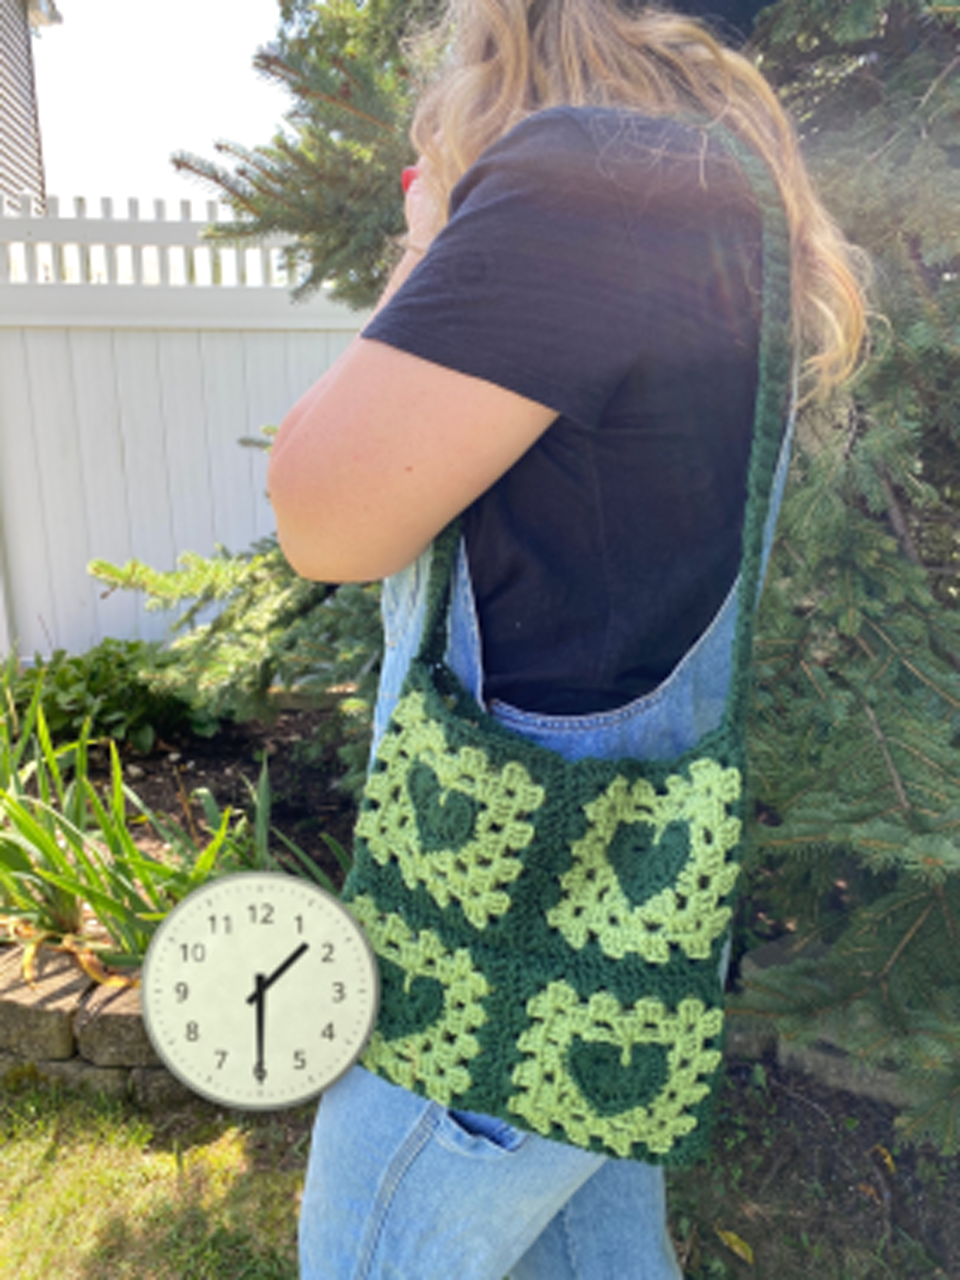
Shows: 1h30
